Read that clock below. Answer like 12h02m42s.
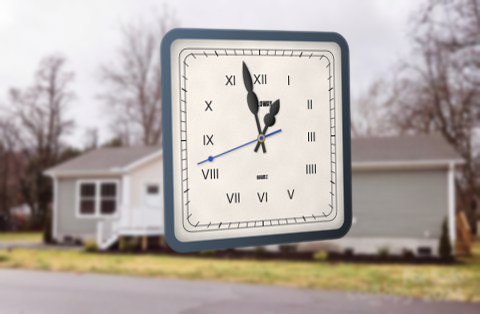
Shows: 12h57m42s
